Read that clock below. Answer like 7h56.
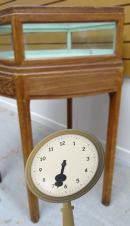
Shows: 6h33
